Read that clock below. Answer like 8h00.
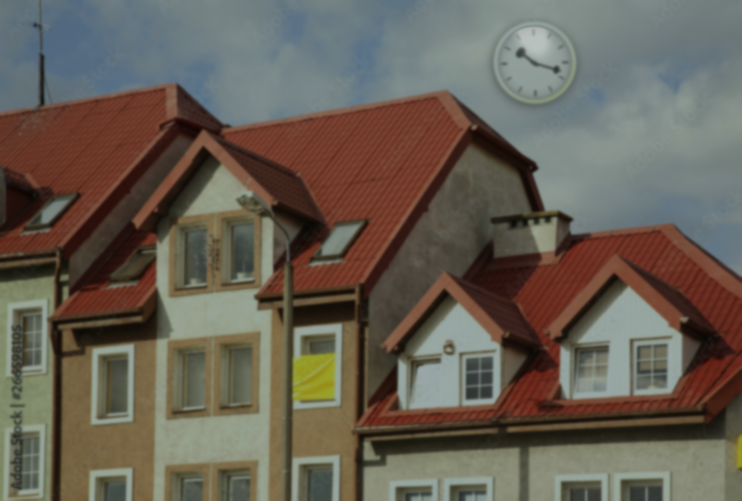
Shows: 10h18
